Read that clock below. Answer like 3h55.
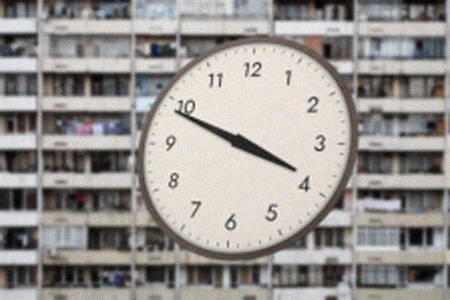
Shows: 3h49
